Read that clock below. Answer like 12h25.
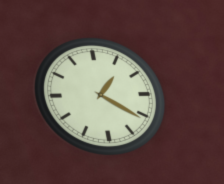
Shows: 1h21
